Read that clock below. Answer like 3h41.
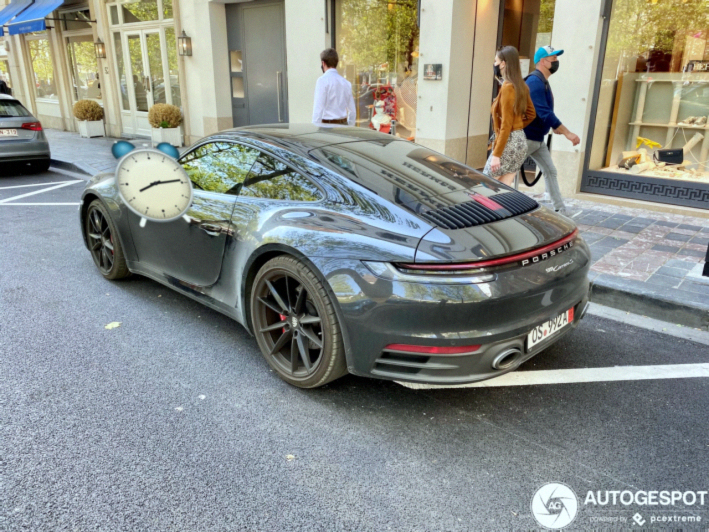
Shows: 8h14
